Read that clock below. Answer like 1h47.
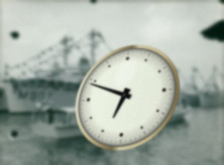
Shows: 6h49
